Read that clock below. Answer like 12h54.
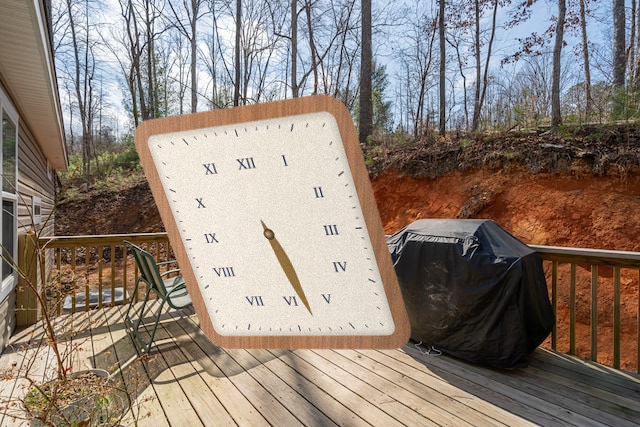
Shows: 5h28
